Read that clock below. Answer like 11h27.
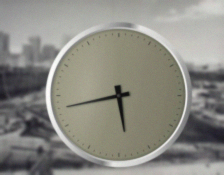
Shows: 5h43
